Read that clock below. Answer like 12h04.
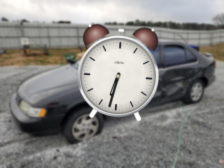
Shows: 6h32
